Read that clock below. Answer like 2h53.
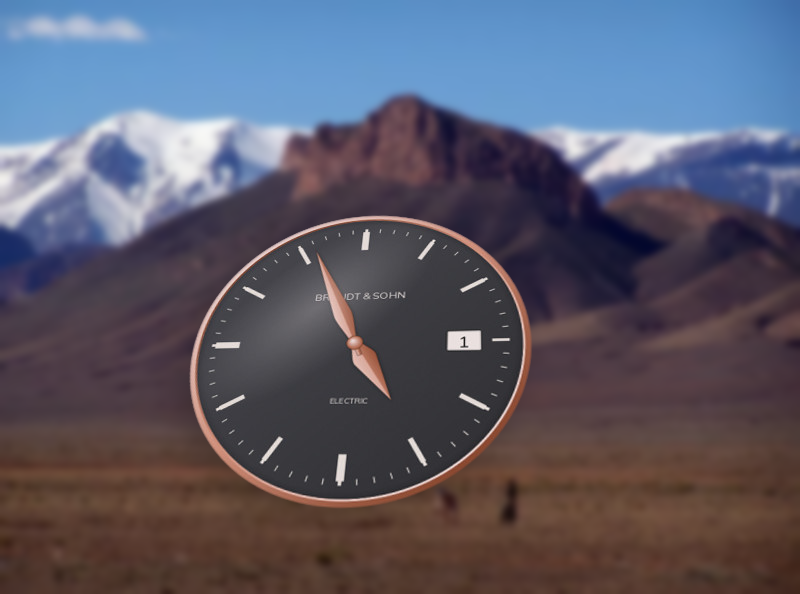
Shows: 4h56
